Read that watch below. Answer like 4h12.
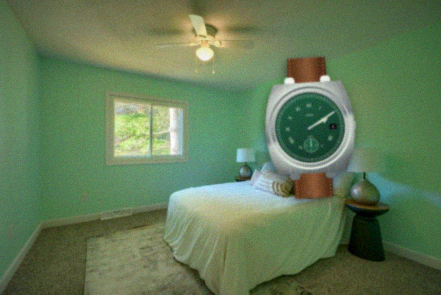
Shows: 2h10
